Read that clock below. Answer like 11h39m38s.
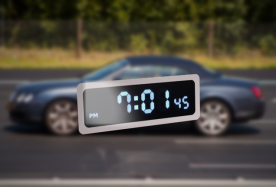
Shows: 7h01m45s
